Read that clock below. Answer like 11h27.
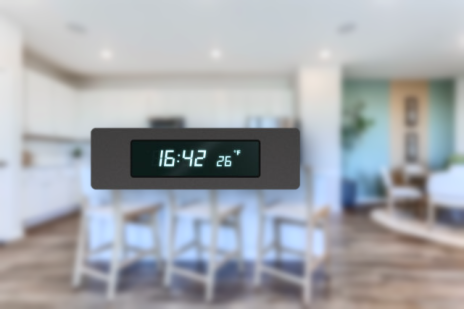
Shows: 16h42
